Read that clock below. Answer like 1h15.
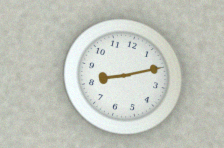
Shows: 8h10
